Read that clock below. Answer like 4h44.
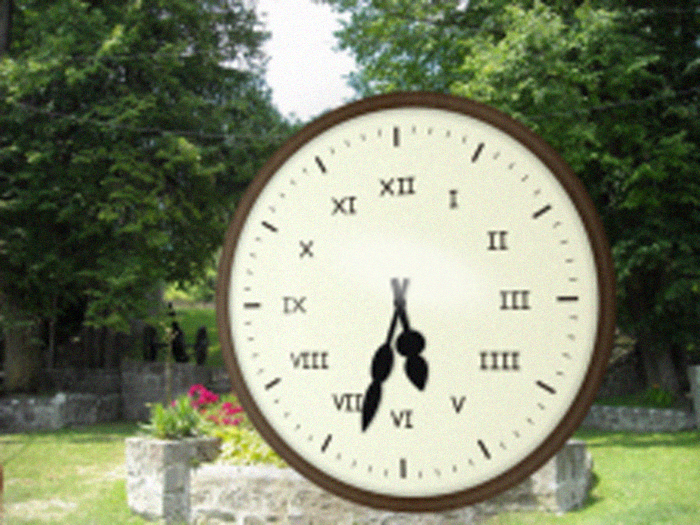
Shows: 5h33
